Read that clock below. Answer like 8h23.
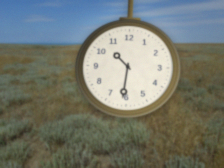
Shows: 10h31
